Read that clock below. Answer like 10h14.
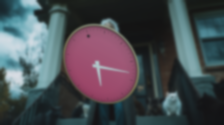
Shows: 6h18
